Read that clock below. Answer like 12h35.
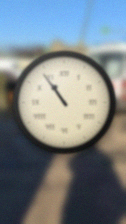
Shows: 10h54
